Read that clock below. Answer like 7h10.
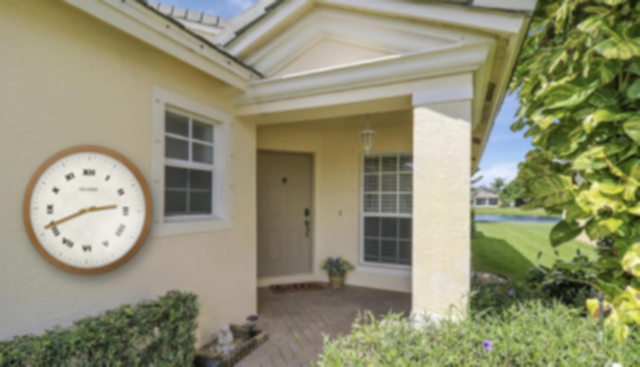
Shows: 2h41
